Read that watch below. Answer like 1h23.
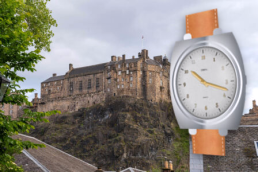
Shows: 10h18
